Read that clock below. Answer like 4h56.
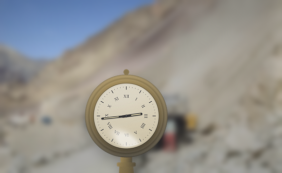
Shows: 2h44
